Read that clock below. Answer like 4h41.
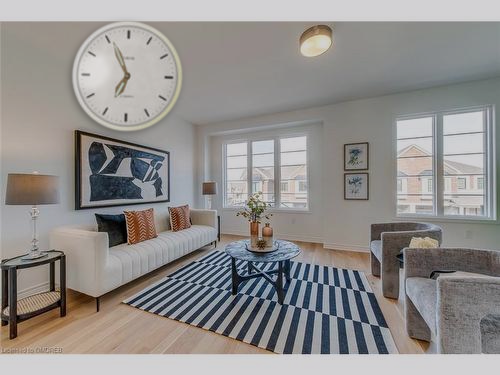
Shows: 6h56
